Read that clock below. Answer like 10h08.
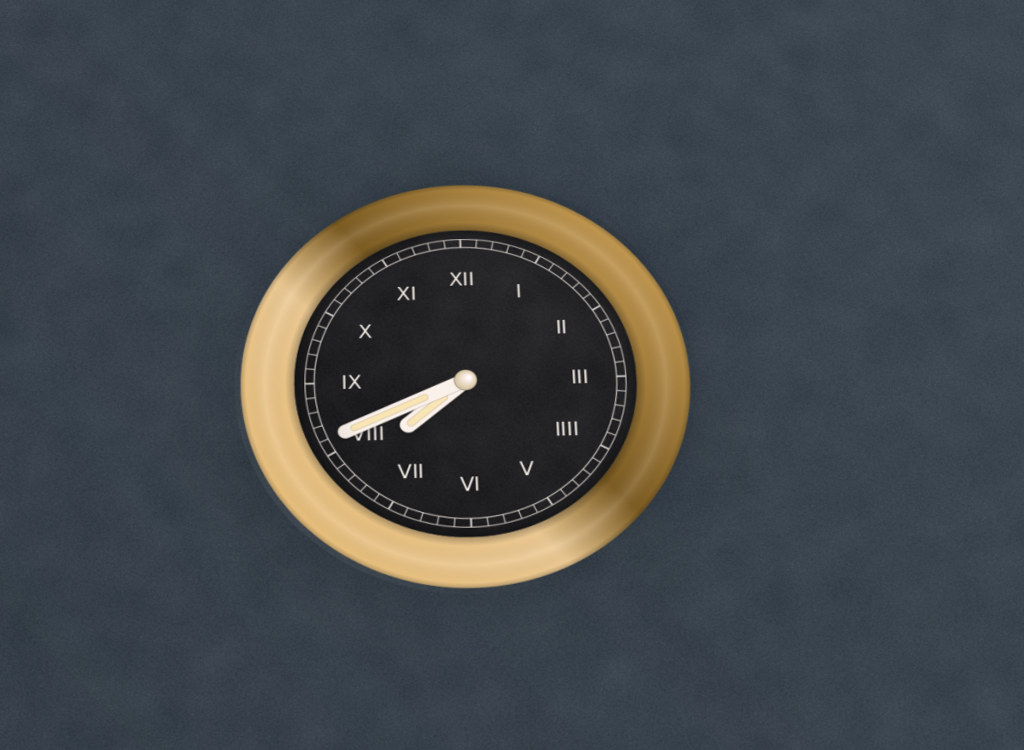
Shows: 7h41
